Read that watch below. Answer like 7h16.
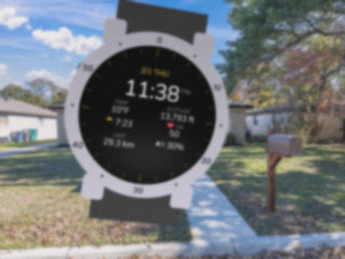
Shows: 11h38
